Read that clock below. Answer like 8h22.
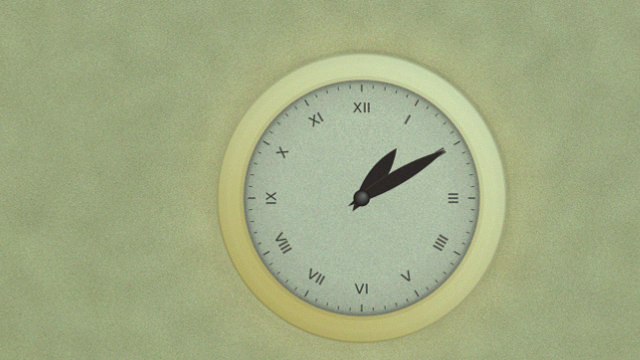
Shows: 1h10
